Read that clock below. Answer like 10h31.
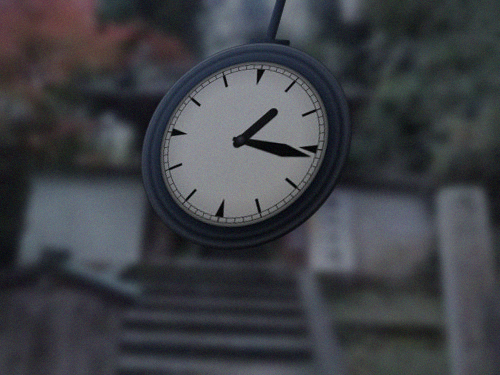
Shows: 1h16
